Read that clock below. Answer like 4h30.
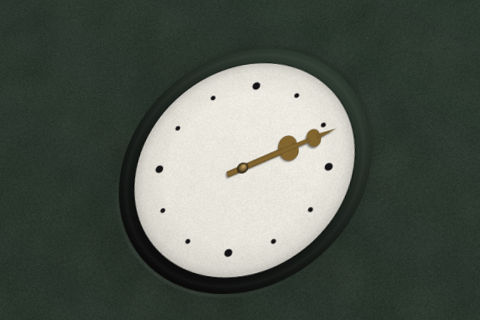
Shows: 2h11
